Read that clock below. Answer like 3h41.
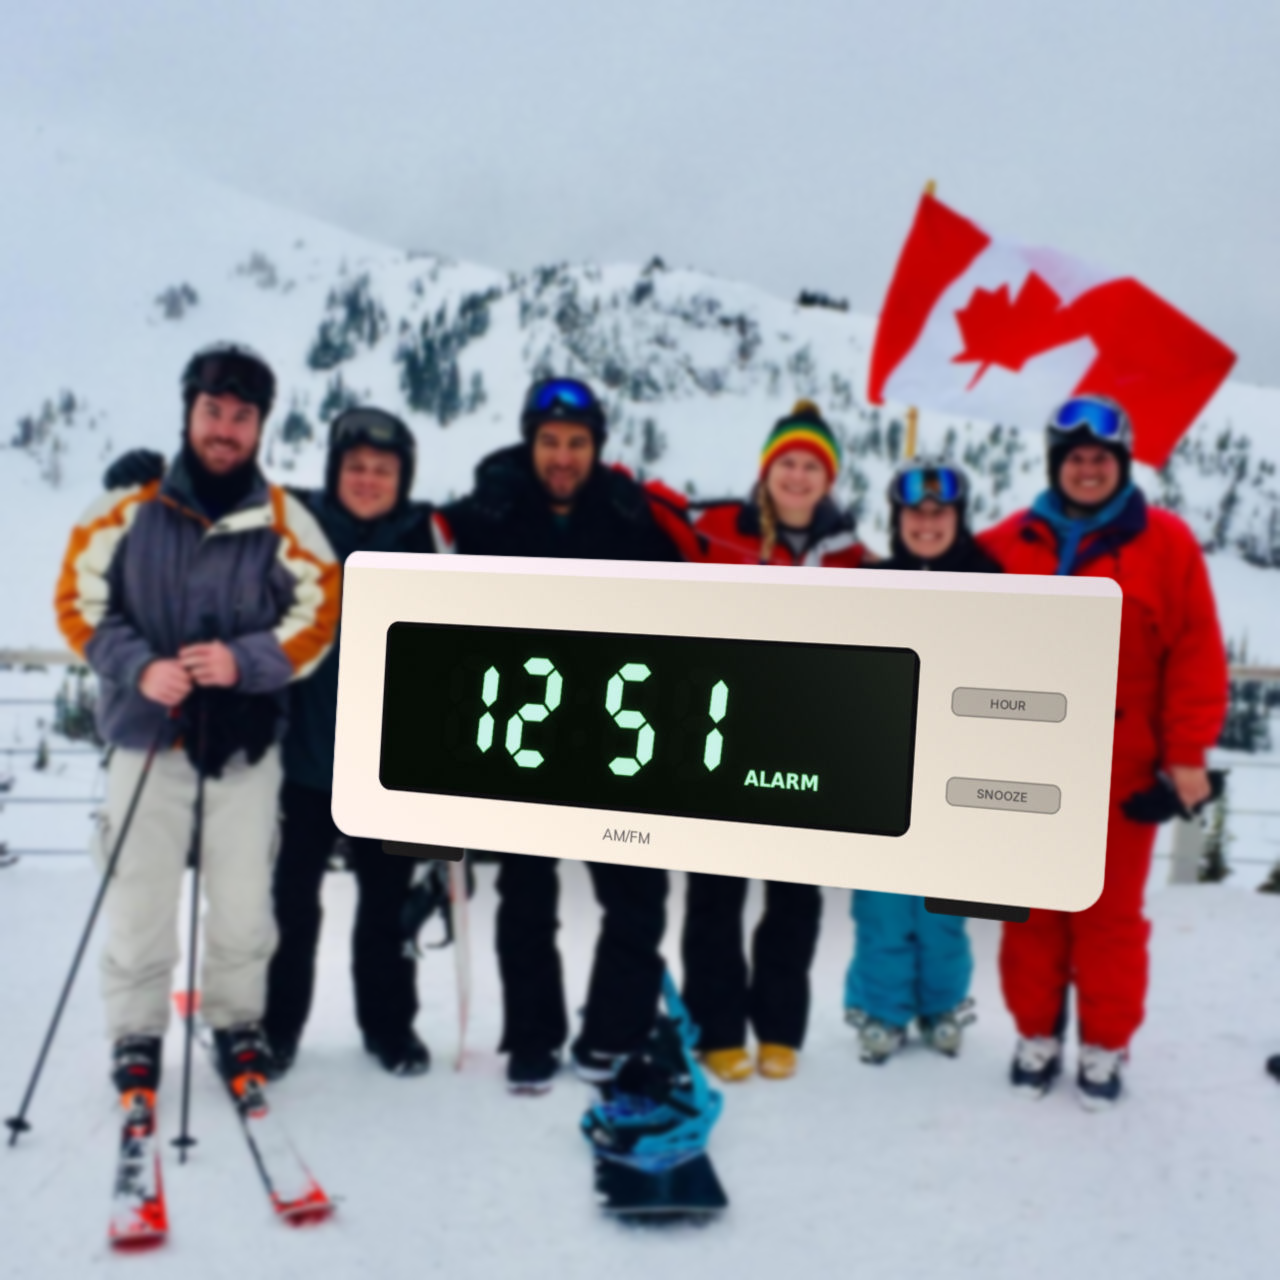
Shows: 12h51
